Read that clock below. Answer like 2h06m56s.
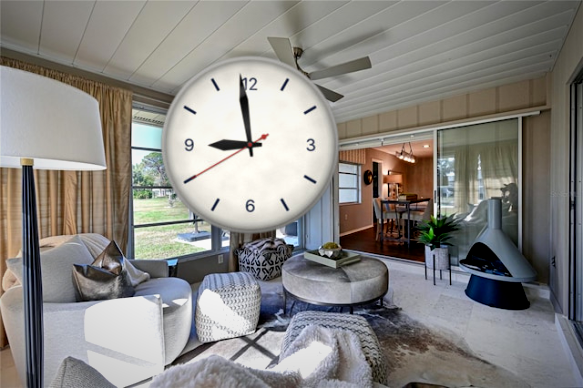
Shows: 8h58m40s
